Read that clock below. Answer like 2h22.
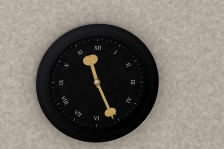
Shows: 11h26
